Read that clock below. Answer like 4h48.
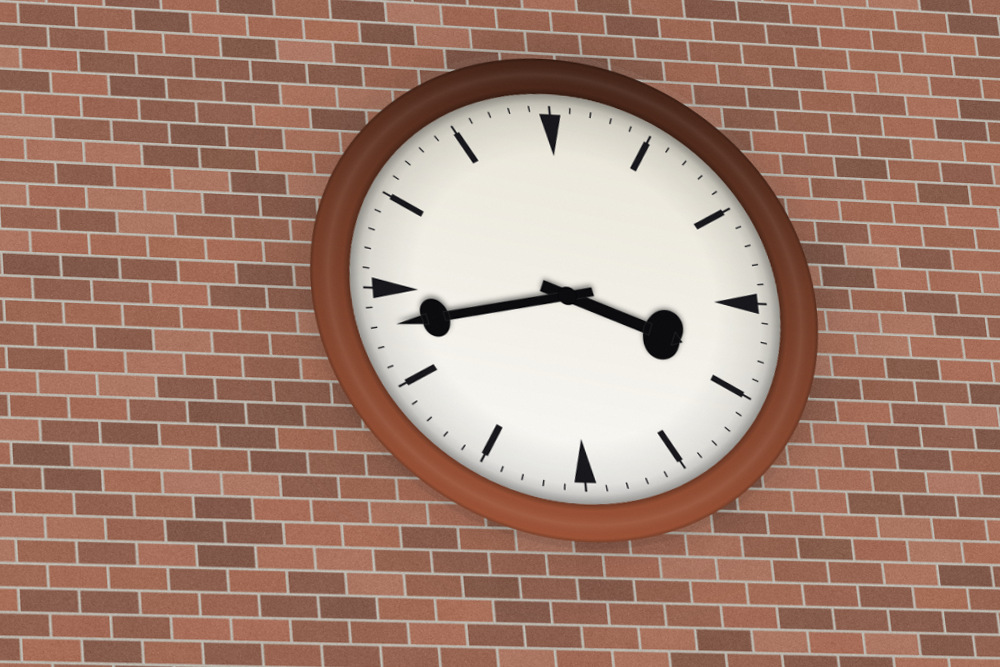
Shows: 3h43
